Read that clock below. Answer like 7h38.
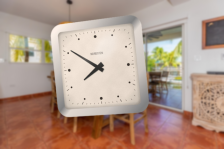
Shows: 7h51
